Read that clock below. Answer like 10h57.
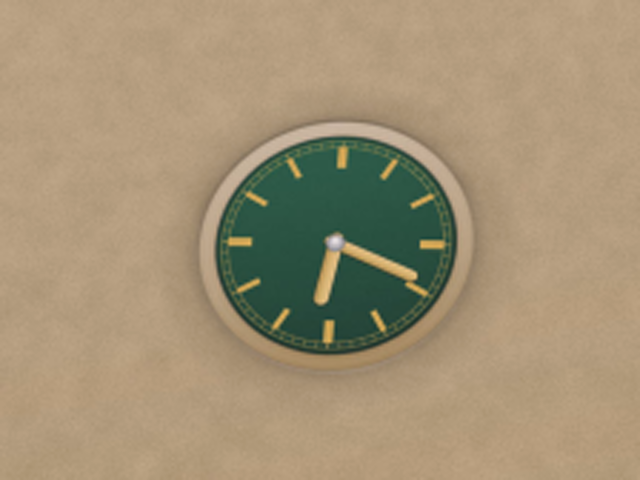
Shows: 6h19
